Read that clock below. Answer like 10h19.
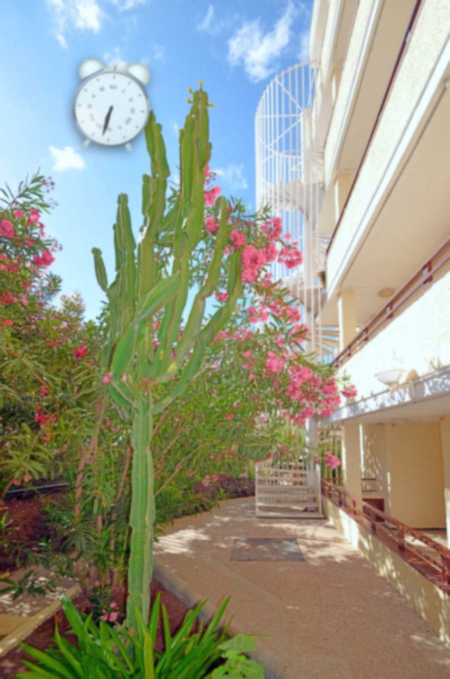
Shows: 6h32
